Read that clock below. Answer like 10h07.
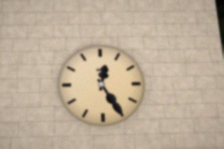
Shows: 12h25
